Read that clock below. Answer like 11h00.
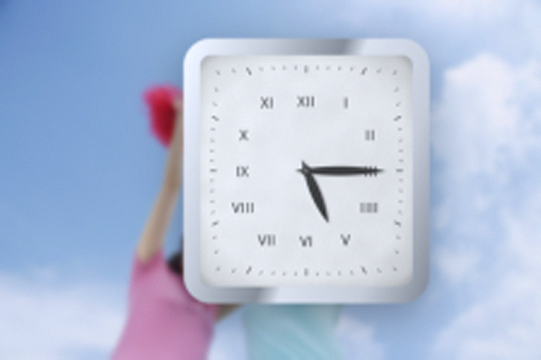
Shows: 5h15
